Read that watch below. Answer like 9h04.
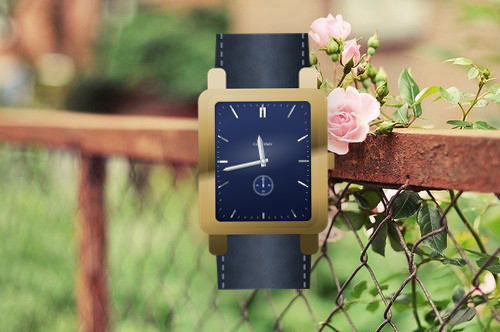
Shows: 11h43
